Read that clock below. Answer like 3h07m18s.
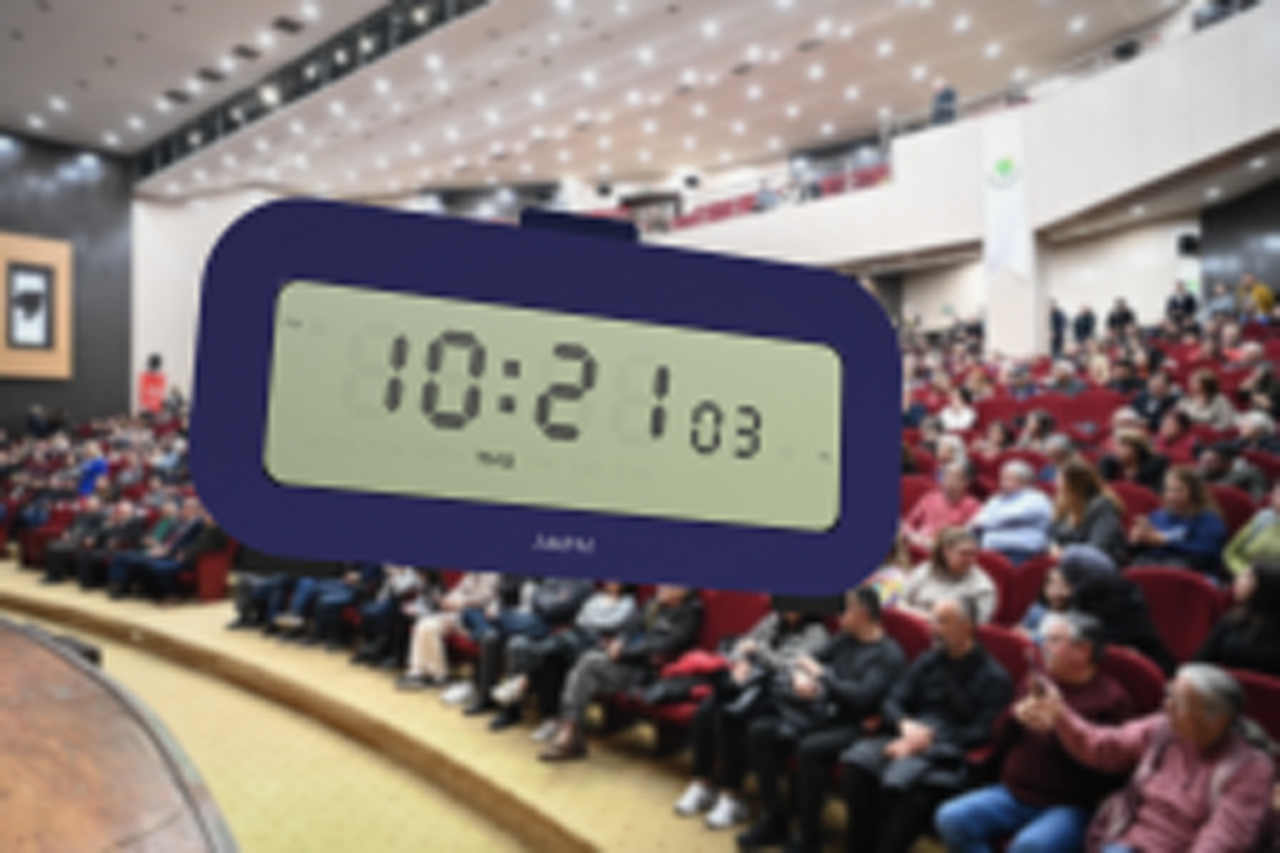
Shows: 10h21m03s
